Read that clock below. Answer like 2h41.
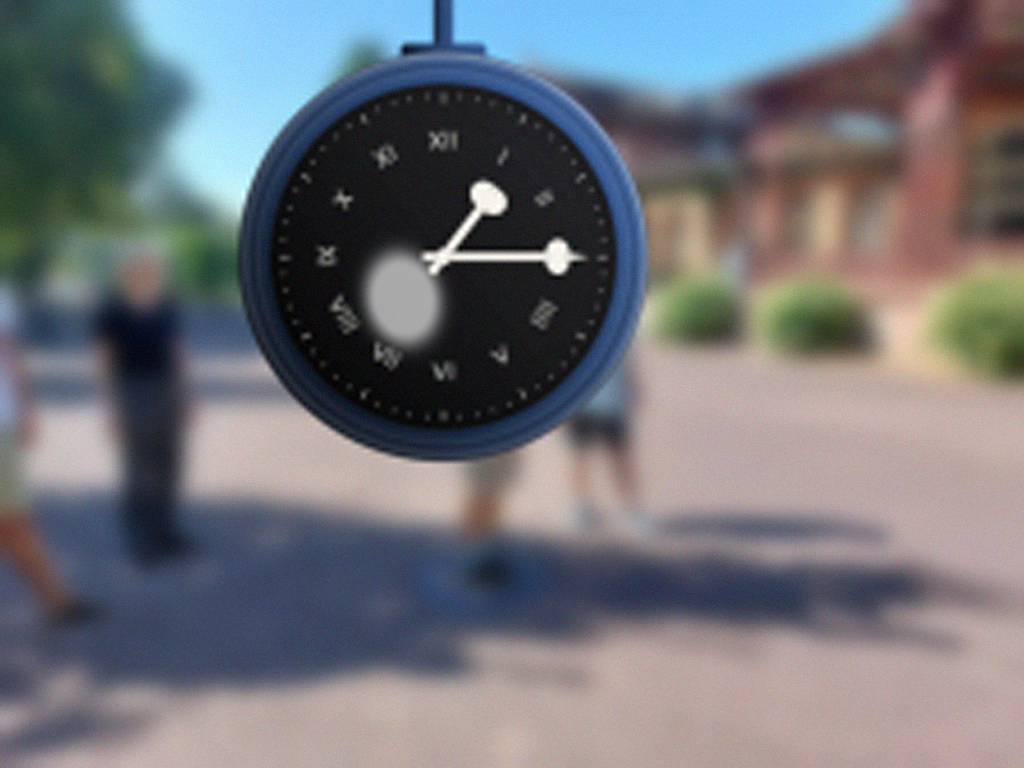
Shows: 1h15
